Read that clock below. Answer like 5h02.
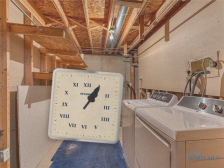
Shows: 1h05
